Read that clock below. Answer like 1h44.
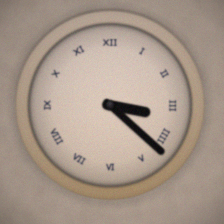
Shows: 3h22
